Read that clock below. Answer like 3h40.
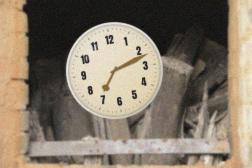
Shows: 7h12
